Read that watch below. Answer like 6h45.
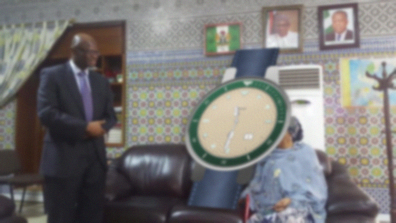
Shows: 11h31
